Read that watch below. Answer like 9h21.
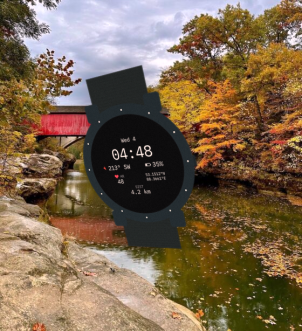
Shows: 4h48
